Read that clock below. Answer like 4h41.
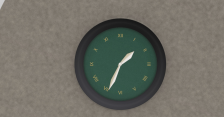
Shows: 1h34
